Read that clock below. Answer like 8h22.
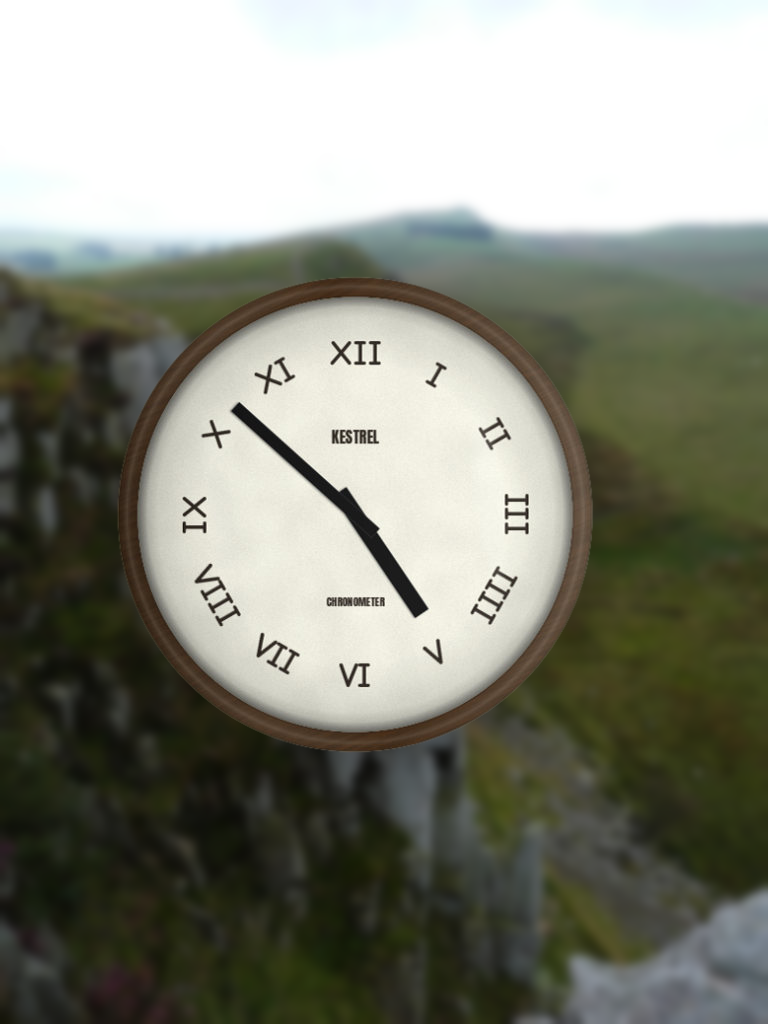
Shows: 4h52
